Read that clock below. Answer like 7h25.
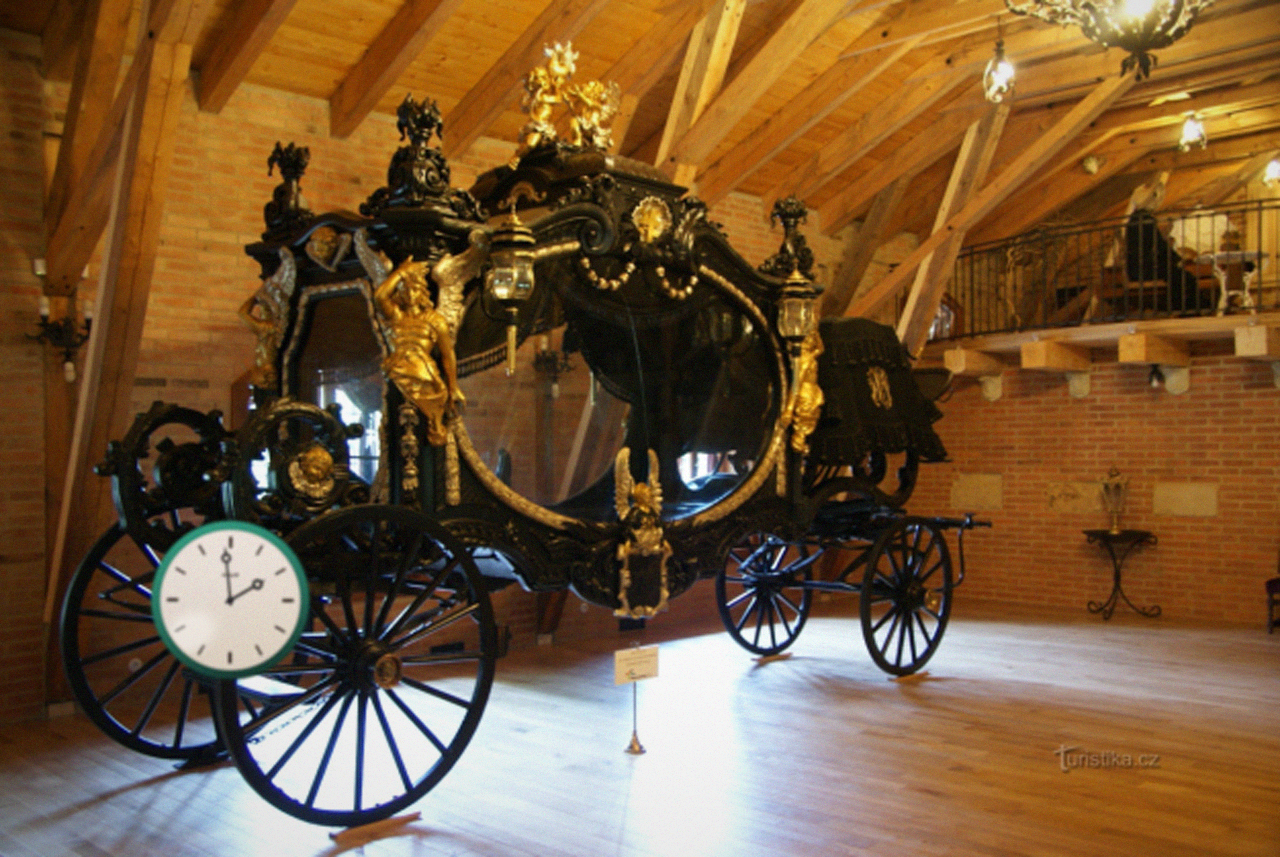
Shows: 1h59
